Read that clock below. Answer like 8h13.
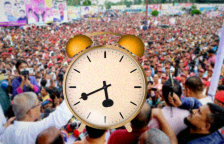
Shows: 5h41
